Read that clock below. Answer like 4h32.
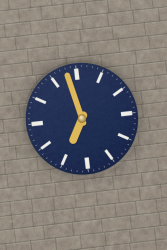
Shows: 6h58
